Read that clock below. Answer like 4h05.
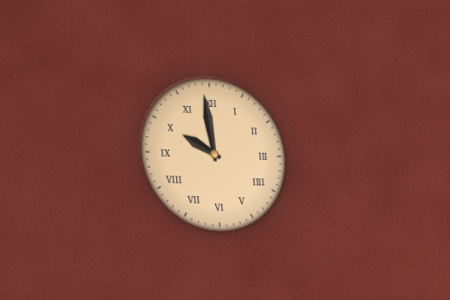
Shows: 9h59
